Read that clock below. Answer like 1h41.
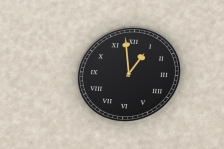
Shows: 12h58
